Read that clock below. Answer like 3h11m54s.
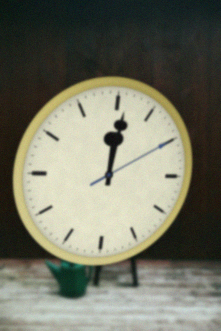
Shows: 12h01m10s
